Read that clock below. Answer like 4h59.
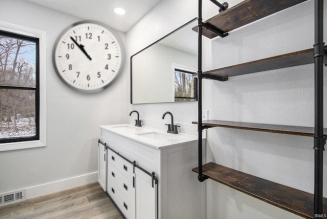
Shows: 10h53
